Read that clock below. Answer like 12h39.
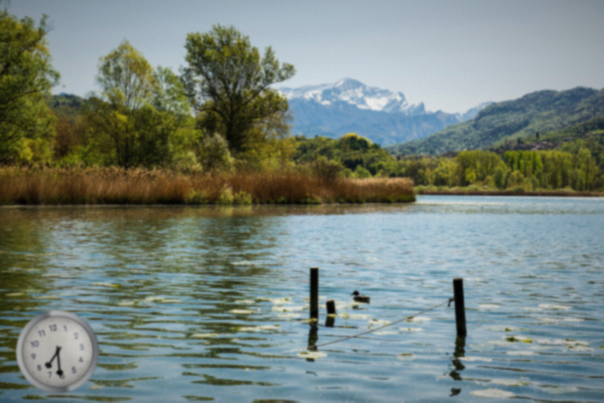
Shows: 7h31
